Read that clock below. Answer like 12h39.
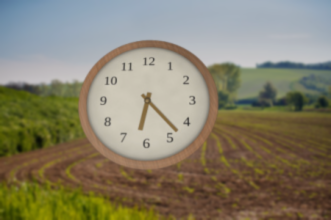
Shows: 6h23
